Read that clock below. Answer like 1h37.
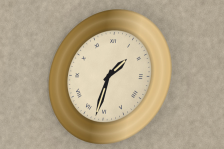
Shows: 1h32
